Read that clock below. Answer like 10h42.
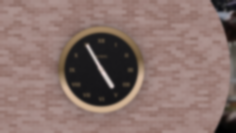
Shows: 4h55
